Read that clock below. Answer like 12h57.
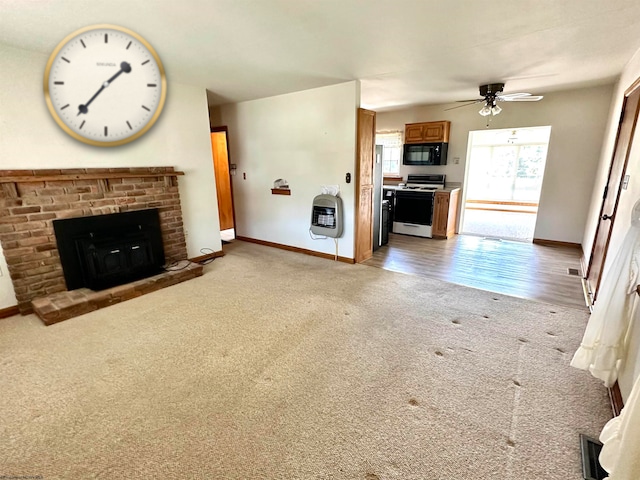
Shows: 1h37
